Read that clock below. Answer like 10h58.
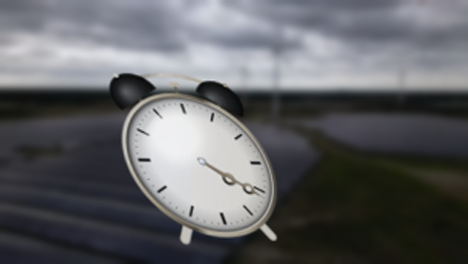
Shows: 4h21
